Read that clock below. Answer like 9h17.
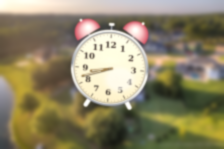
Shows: 8h42
